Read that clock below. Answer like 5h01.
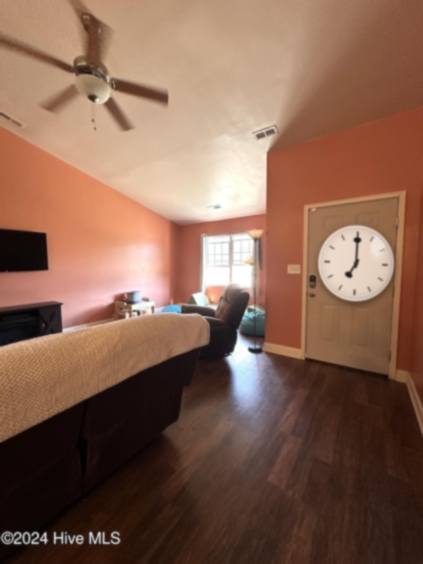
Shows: 7h00
